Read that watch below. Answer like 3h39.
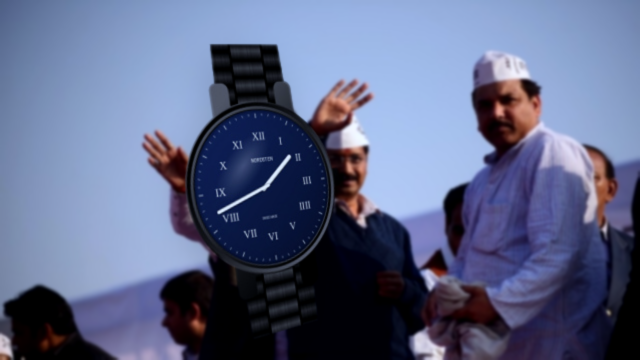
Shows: 1h42
